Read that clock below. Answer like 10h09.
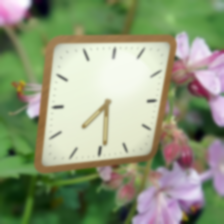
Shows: 7h29
